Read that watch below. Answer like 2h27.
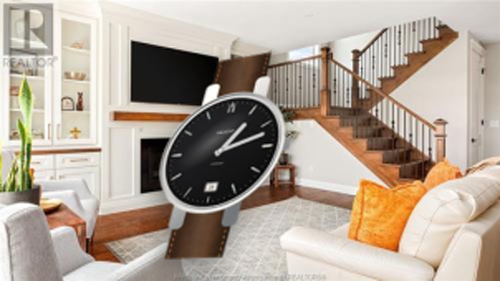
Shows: 1h12
